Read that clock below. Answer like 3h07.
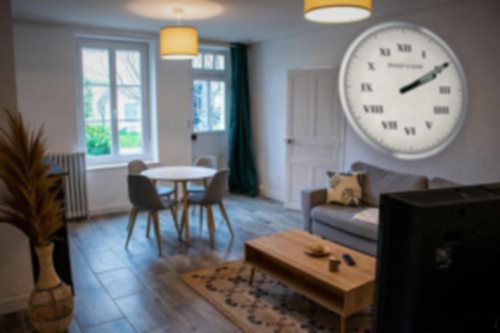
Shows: 2h10
